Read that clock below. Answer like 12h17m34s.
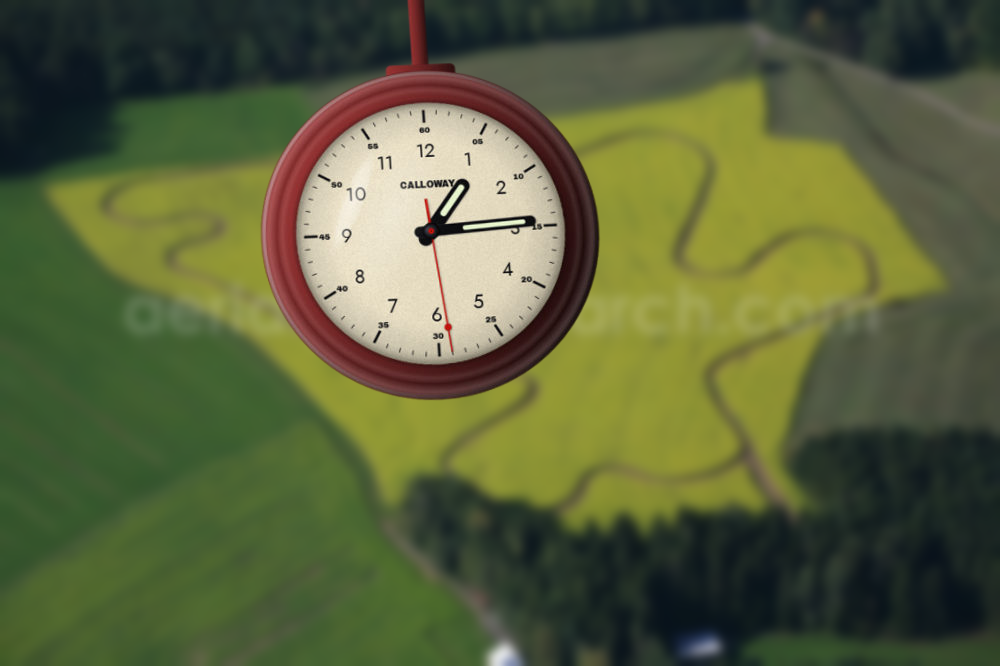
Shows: 1h14m29s
